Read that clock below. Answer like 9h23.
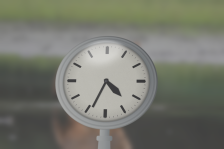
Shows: 4h34
